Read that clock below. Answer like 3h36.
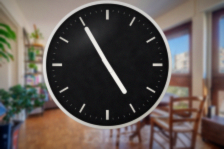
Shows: 4h55
